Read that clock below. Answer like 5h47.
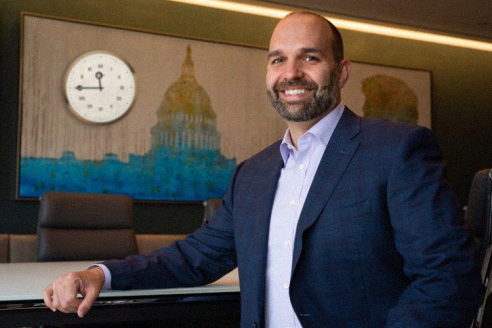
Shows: 11h45
